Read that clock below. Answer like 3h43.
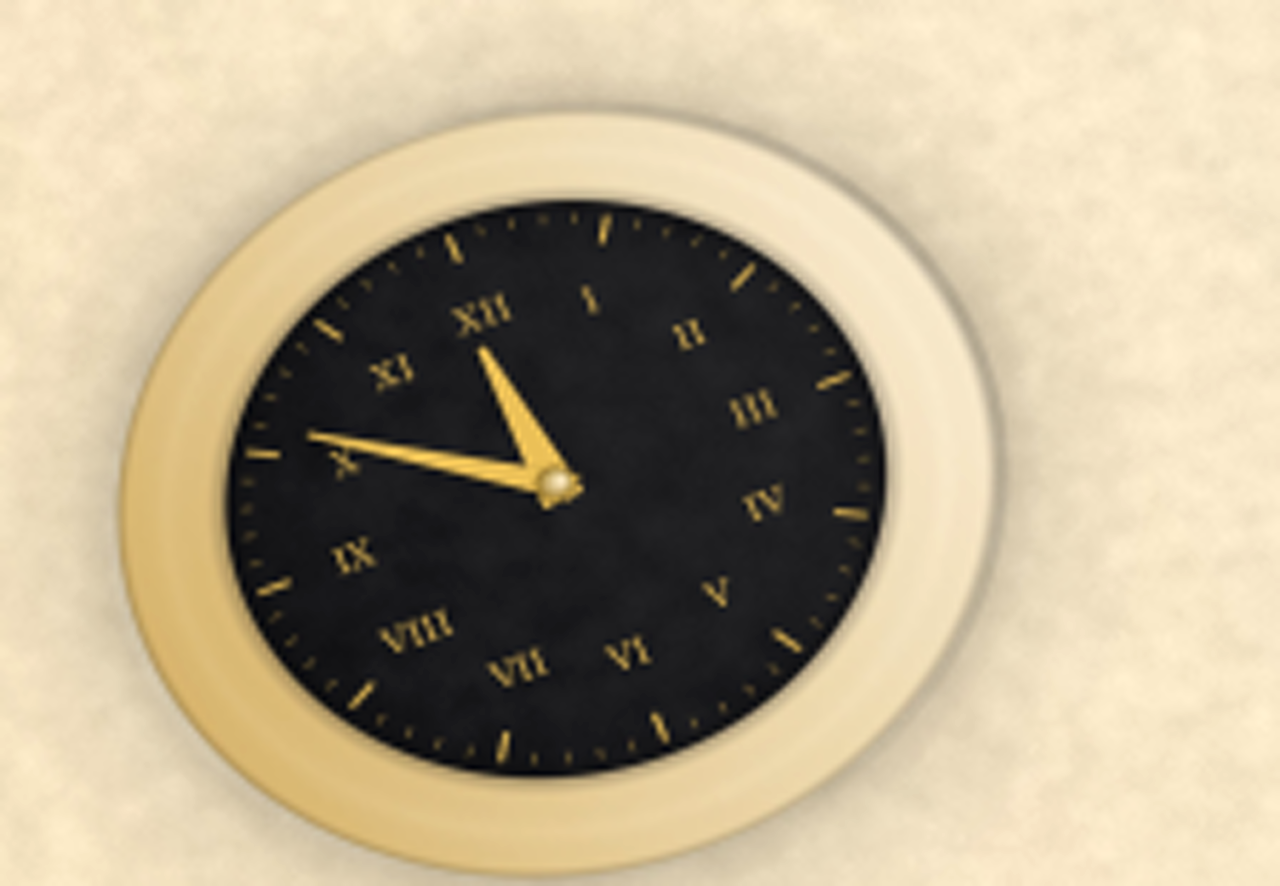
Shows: 11h51
